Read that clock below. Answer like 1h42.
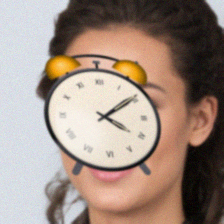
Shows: 4h09
